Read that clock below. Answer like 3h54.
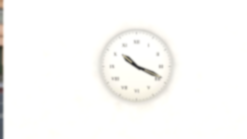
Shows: 10h19
